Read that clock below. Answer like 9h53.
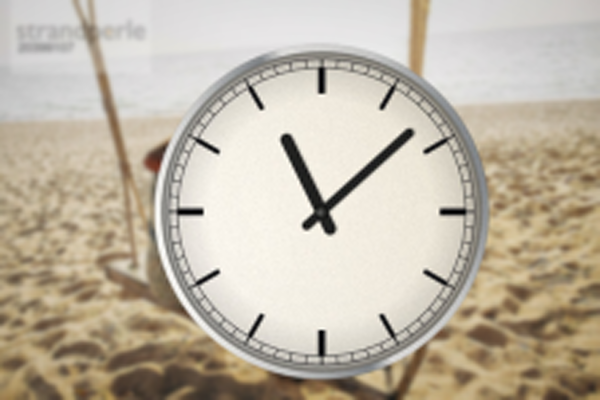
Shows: 11h08
